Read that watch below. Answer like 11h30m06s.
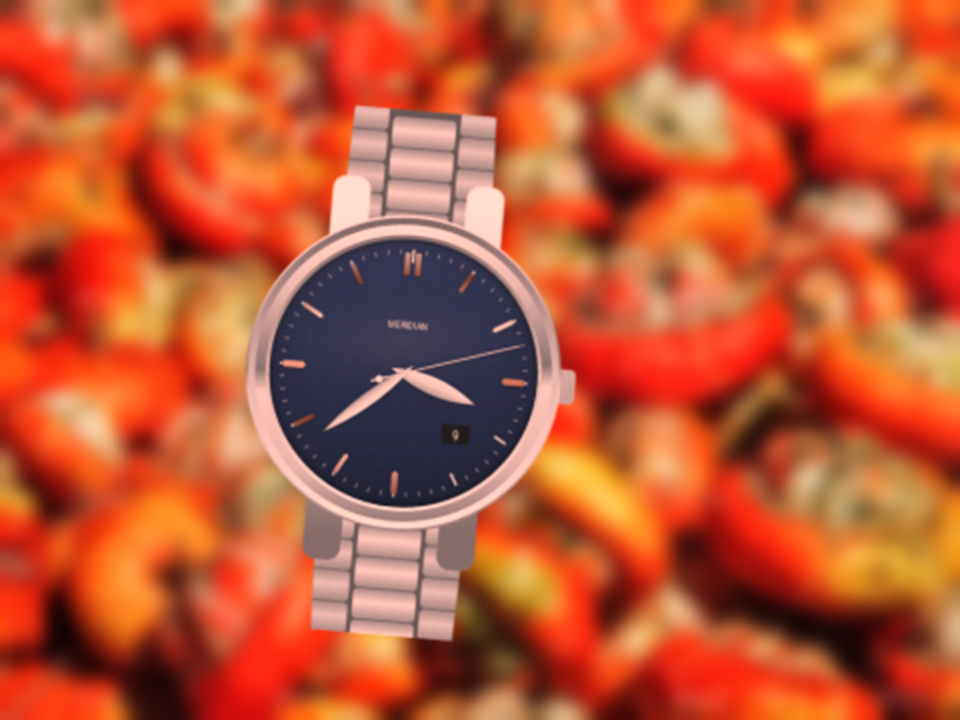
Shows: 3h38m12s
